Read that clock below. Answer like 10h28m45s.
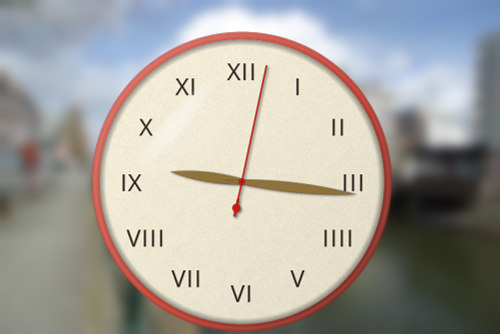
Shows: 9h16m02s
